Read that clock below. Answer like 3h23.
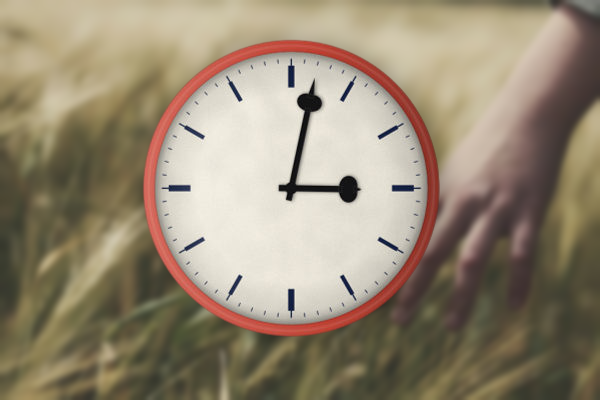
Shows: 3h02
